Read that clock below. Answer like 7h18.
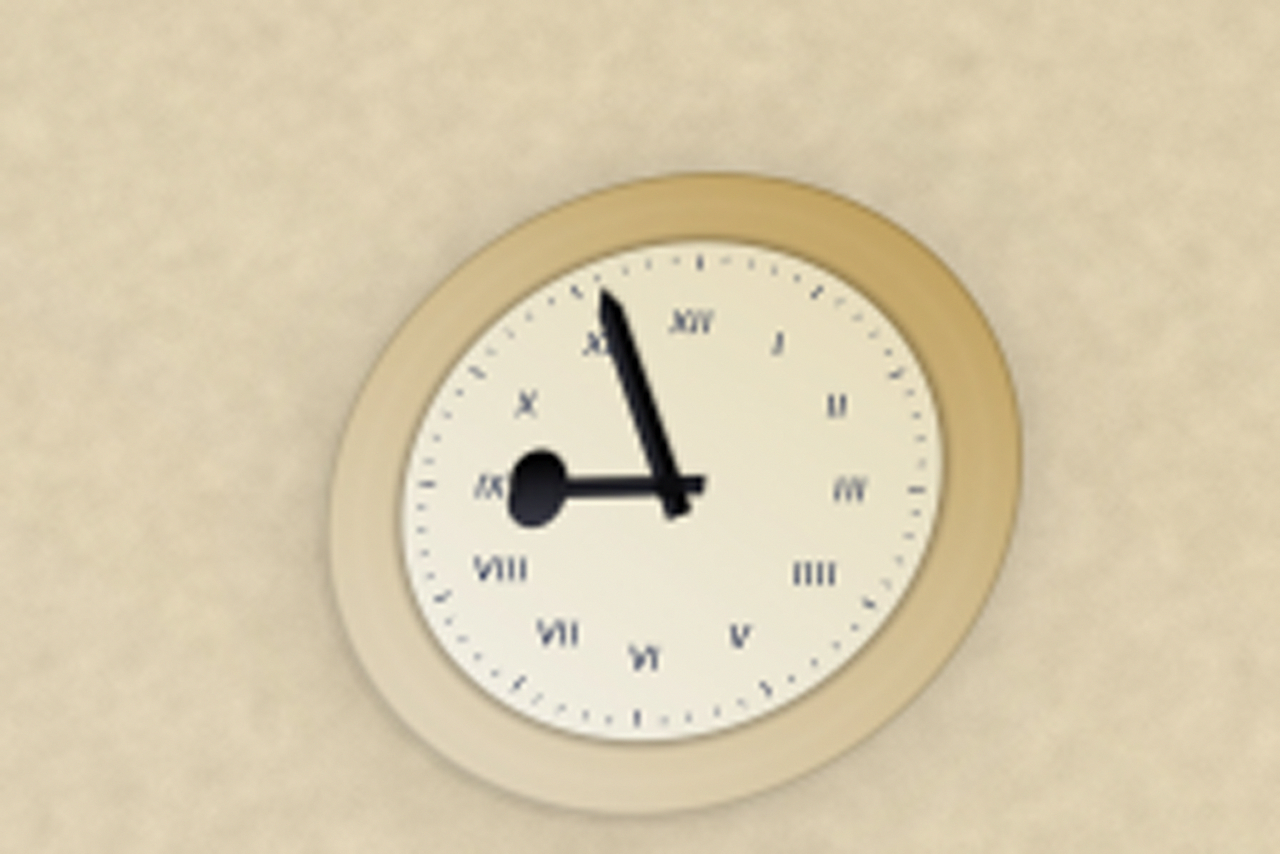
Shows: 8h56
